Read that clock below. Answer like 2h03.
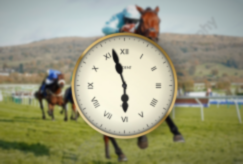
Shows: 5h57
